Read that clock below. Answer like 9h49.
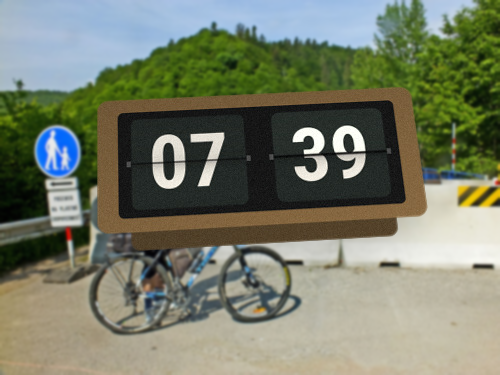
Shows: 7h39
